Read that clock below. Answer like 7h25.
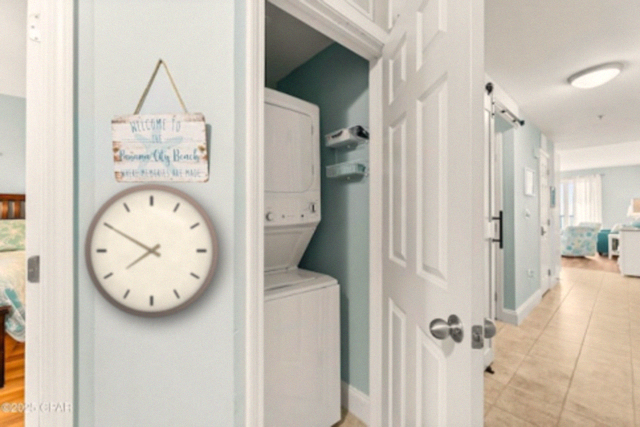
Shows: 7h50
